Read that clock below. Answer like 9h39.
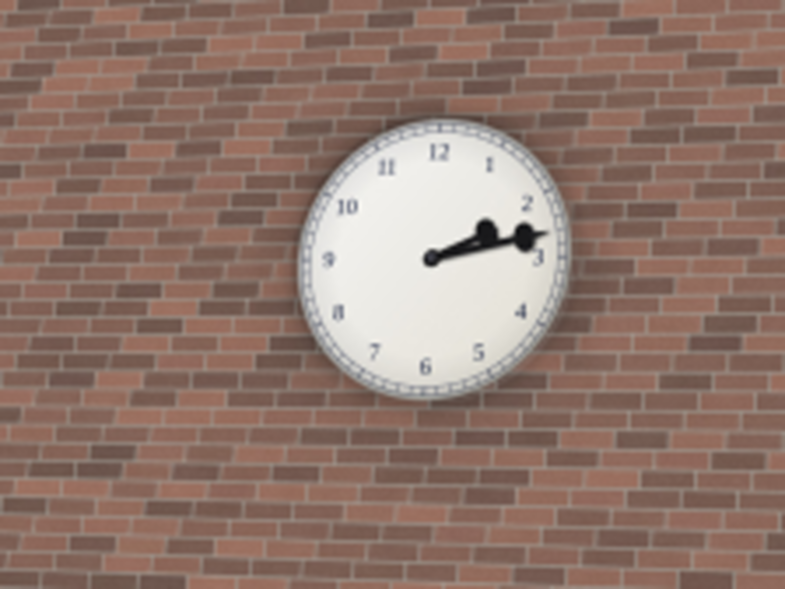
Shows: 2h13
